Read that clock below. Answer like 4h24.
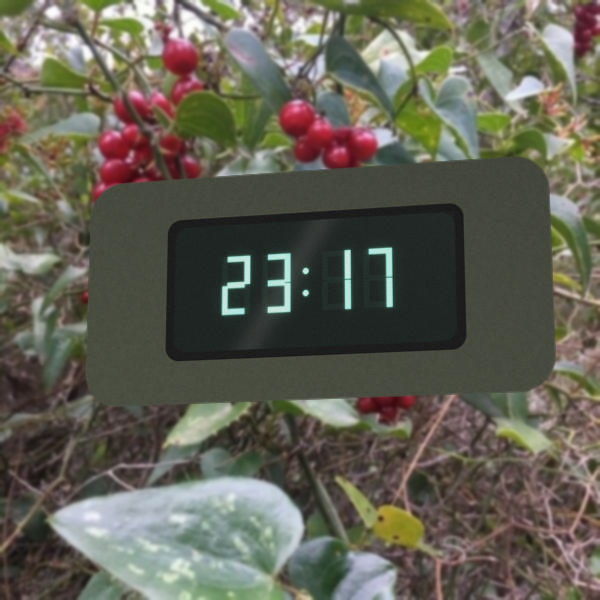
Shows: 23h17
